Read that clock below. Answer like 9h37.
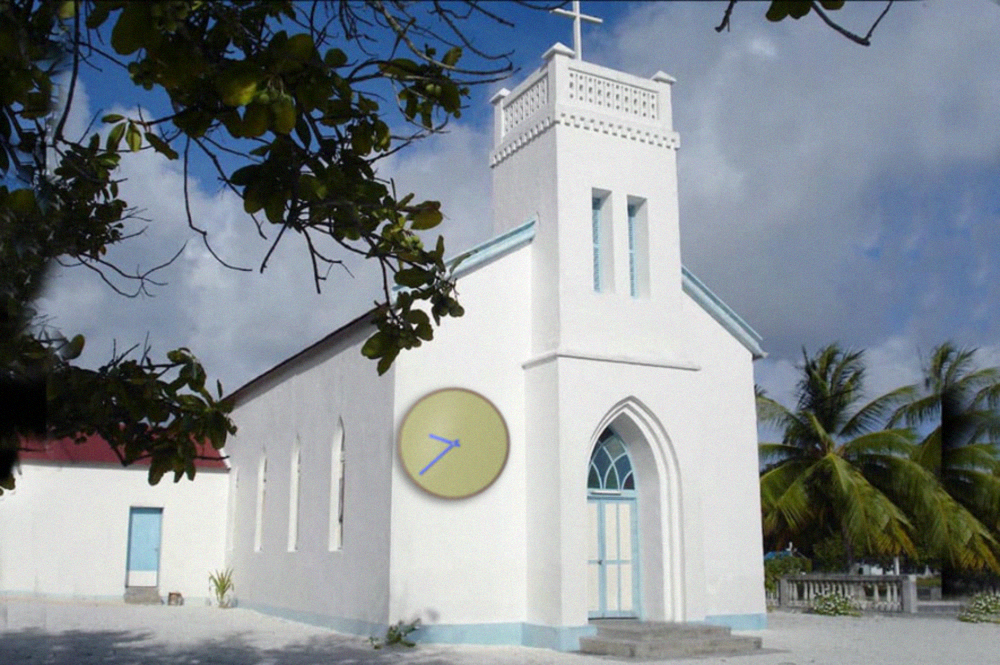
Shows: 9h38
